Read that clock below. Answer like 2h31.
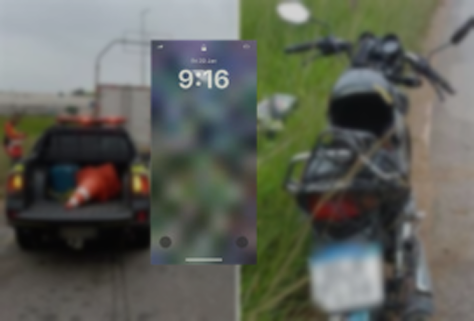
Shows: 9h16
